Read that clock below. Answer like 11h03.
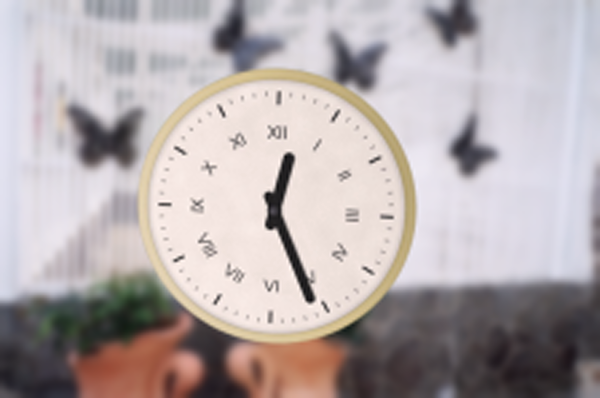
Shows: 12h26
